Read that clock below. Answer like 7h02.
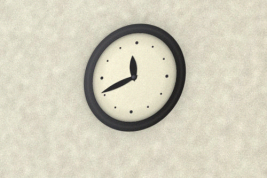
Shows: 11h41
